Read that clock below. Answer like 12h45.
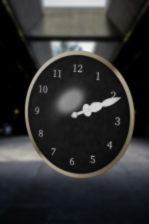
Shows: 2h11
